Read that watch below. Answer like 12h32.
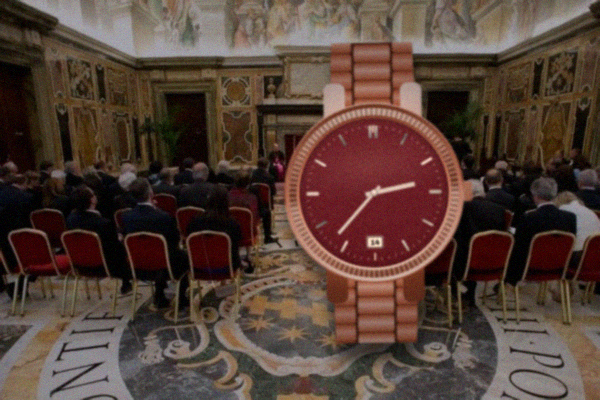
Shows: 2h37
